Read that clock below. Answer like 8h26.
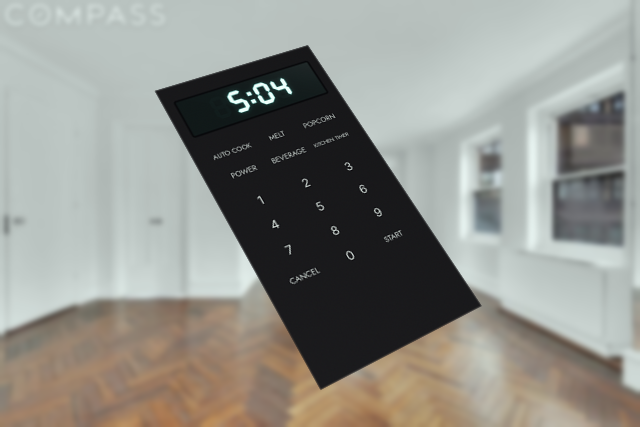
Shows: 5h04
